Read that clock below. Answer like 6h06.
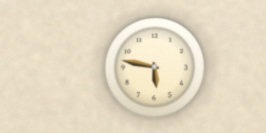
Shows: 5h47
